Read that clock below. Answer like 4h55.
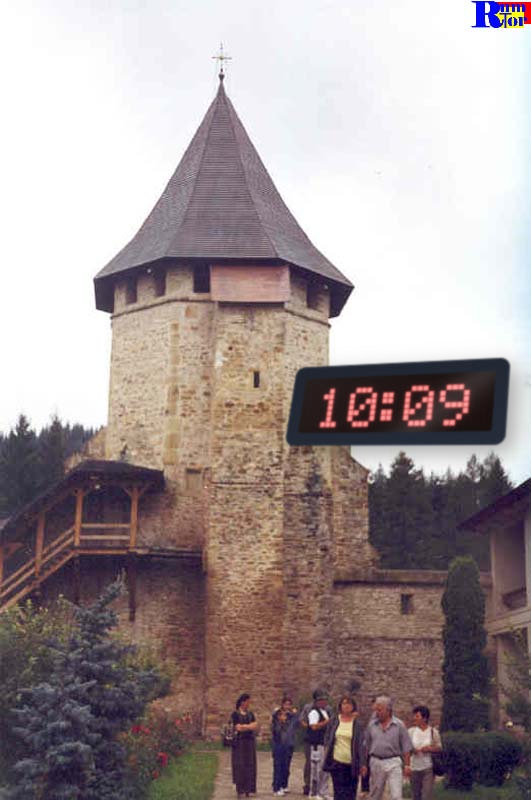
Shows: 10h09
